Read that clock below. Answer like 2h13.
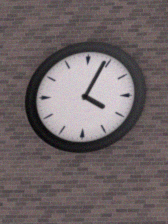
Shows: 4h04
